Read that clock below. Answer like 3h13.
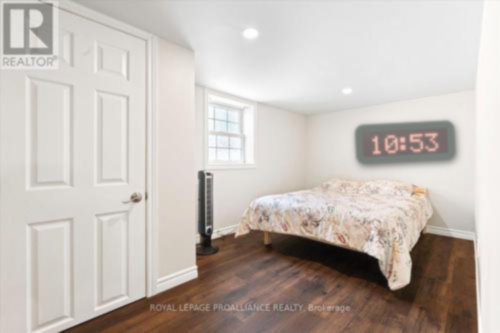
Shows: 10h53
